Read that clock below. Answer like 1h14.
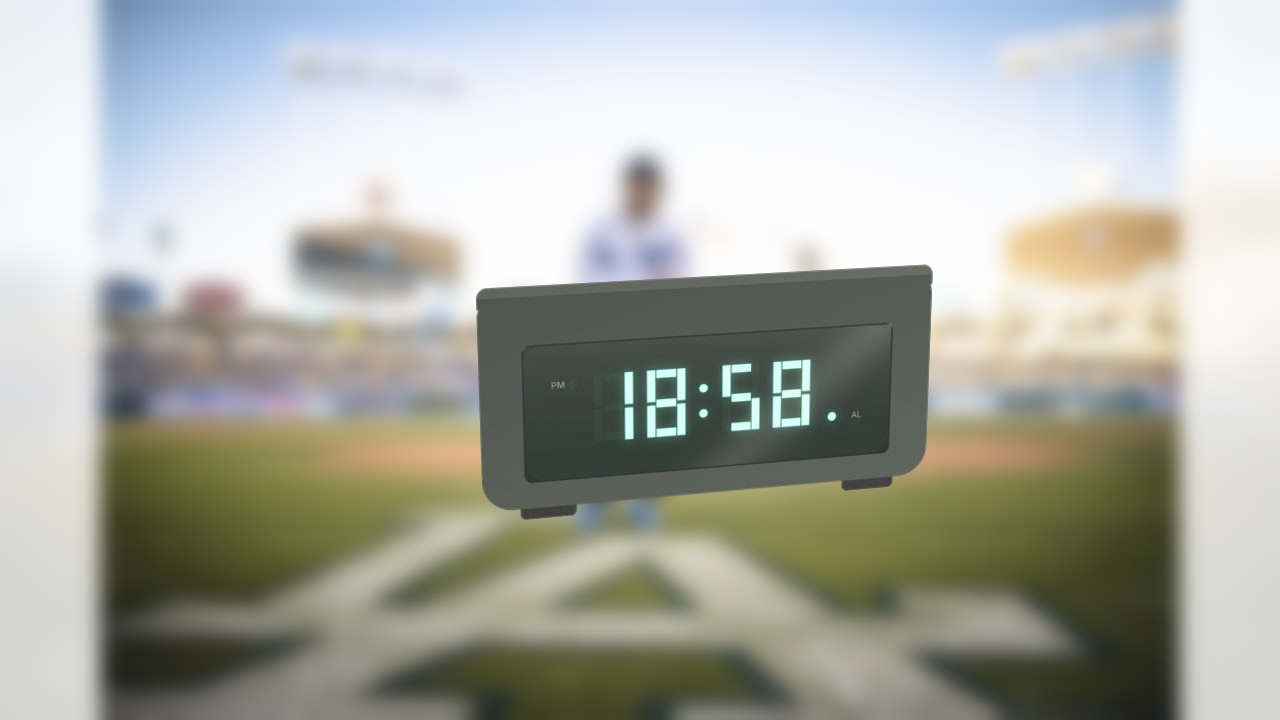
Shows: 18h58
